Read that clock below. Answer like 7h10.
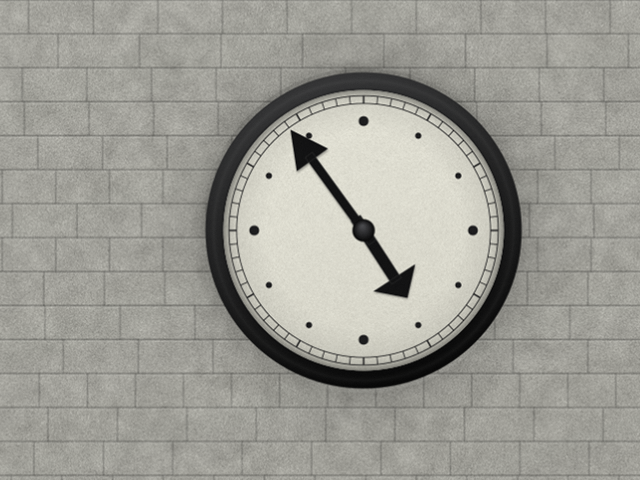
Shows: 4h54
